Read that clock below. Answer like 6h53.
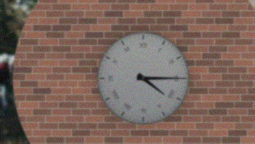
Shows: 4h15
